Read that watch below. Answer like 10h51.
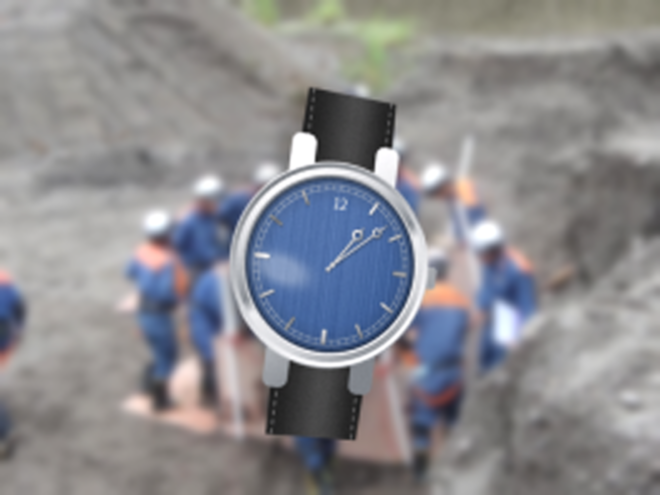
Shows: 1h08
